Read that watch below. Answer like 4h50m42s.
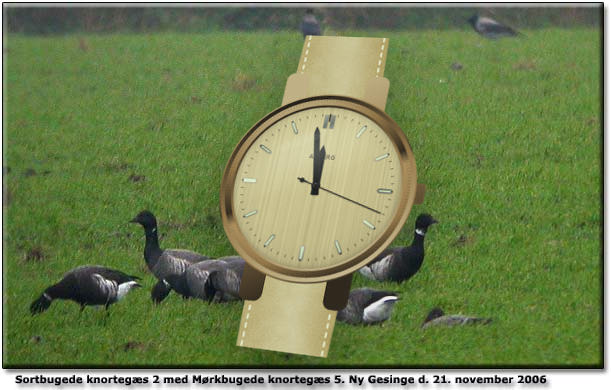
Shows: 11h58m18s
